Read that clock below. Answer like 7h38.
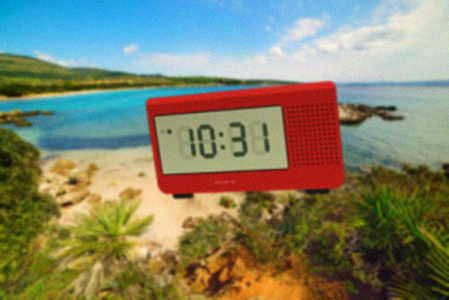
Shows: 10h31
